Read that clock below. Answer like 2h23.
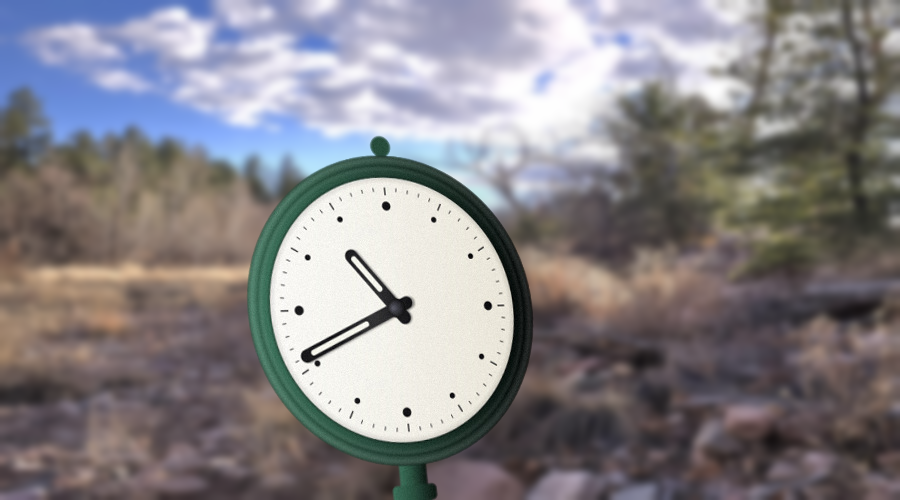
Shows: 10h41
